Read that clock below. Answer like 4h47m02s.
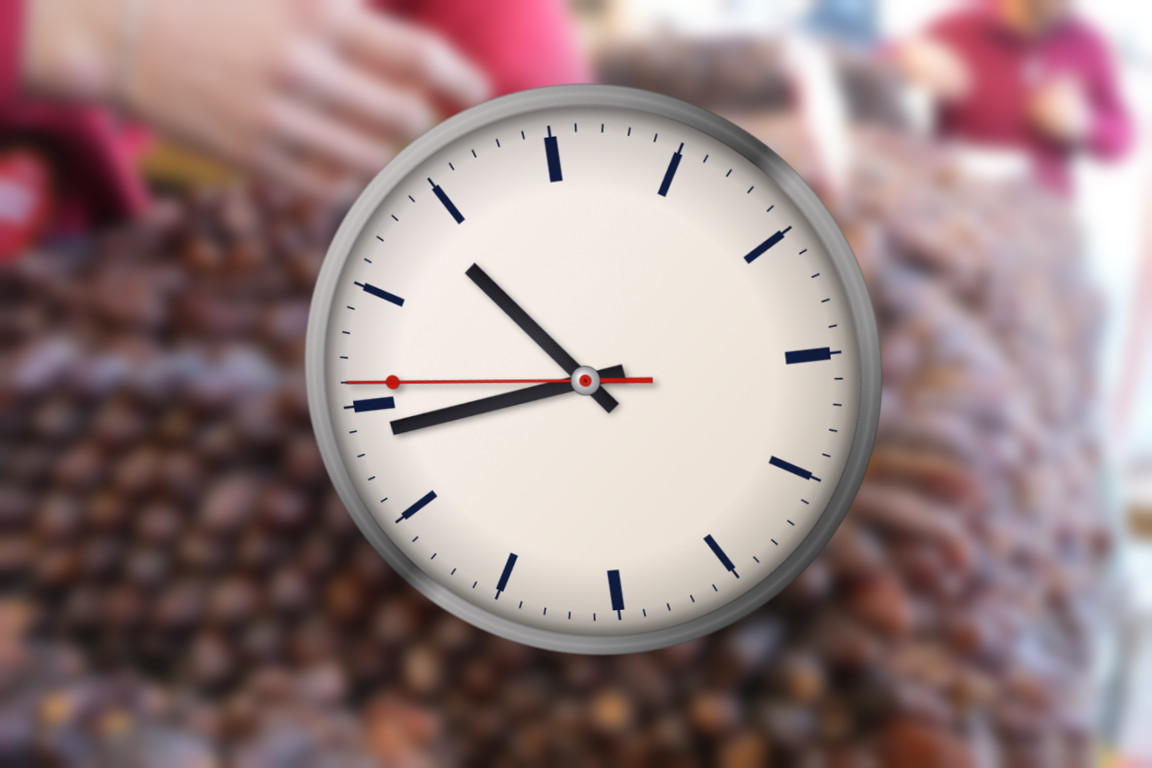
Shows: 10h43m46s
